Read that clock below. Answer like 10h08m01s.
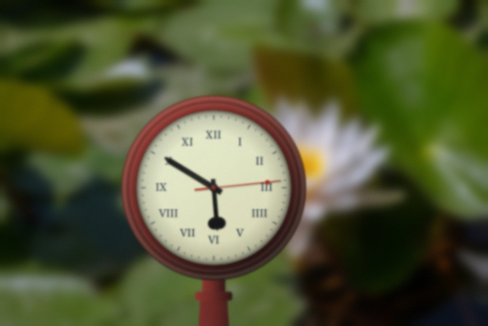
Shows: 5h50m14s
